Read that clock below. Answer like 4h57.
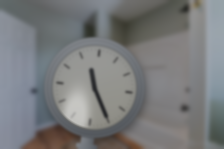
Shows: 11h25
